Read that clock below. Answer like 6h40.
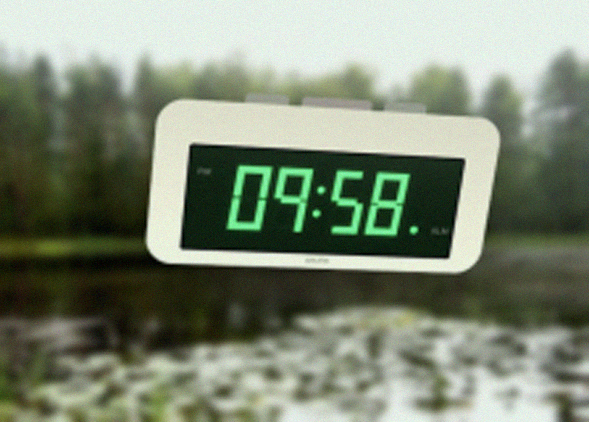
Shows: 9h58
